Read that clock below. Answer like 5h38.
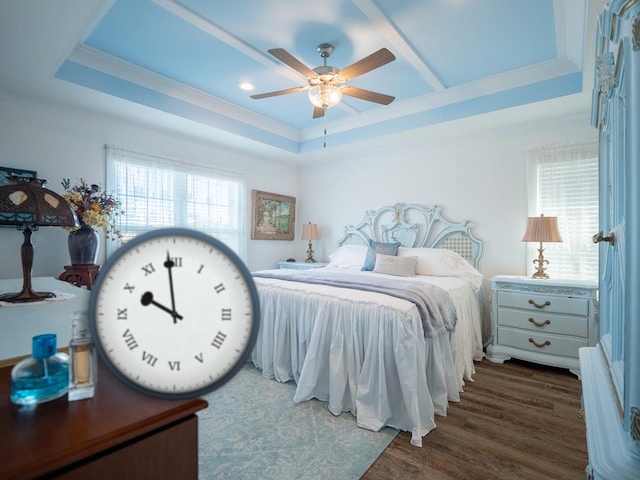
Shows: 9h59
